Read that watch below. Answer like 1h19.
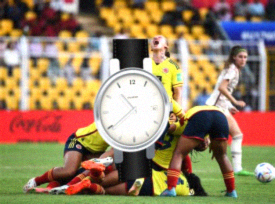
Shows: 10h39
